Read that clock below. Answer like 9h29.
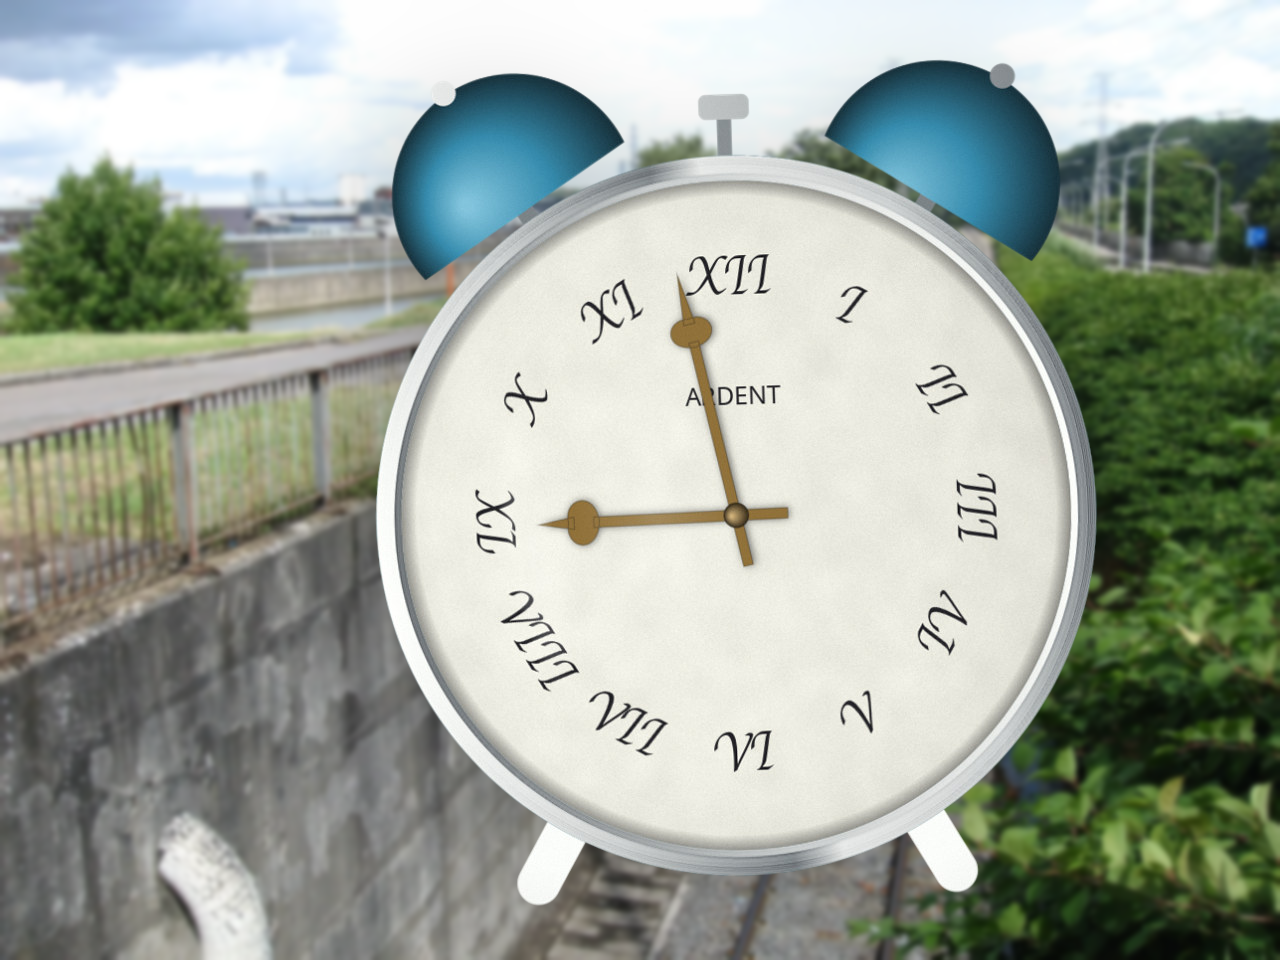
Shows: 8h58
